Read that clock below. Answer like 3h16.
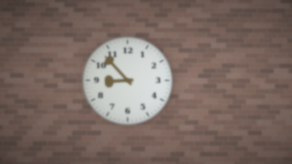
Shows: 8h53
